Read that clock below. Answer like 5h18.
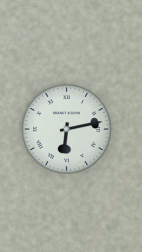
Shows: 6h13
